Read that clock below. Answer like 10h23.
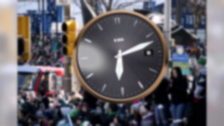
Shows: 6h12
